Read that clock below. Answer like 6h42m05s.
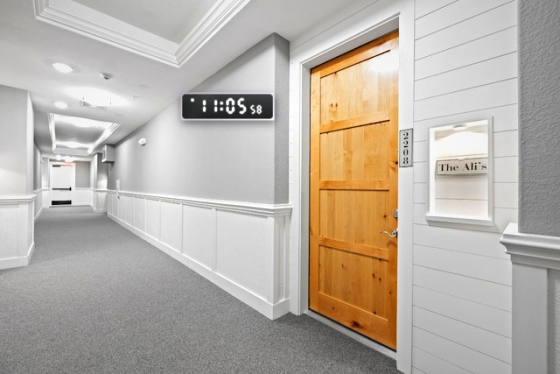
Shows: 11h05m58s
